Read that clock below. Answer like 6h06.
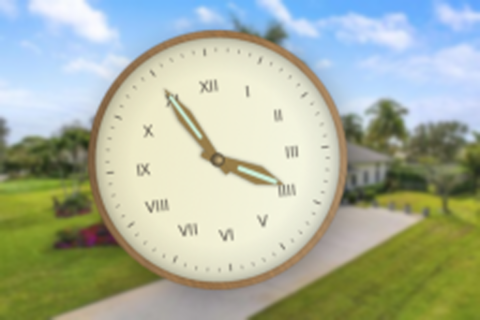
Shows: 3h55
